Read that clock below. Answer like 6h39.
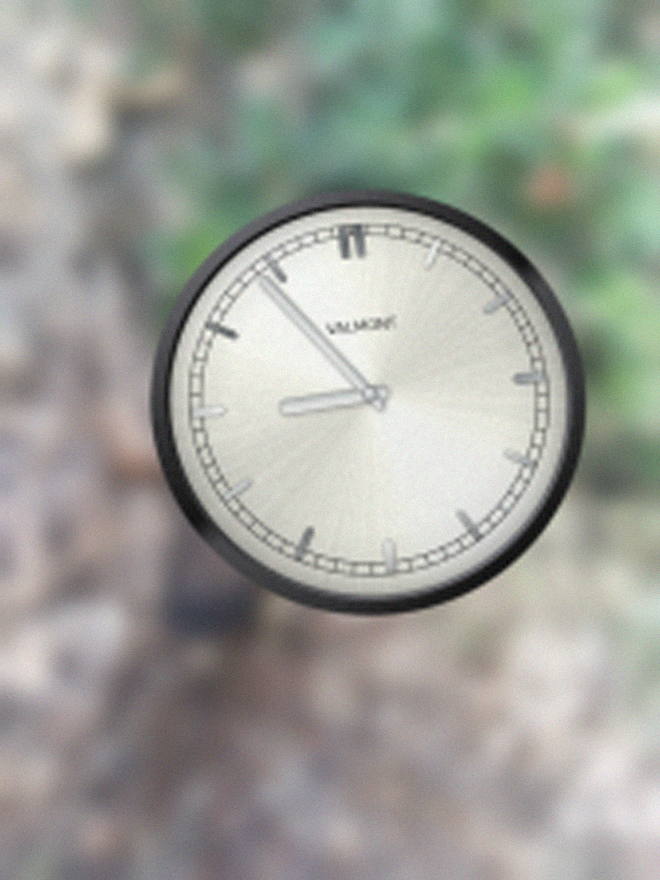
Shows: 8h54
